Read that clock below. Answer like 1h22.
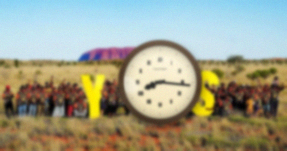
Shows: 8h16
